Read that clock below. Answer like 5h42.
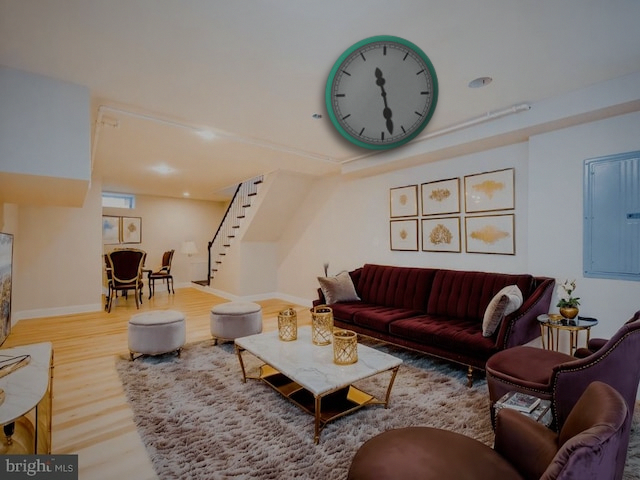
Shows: 11h28
